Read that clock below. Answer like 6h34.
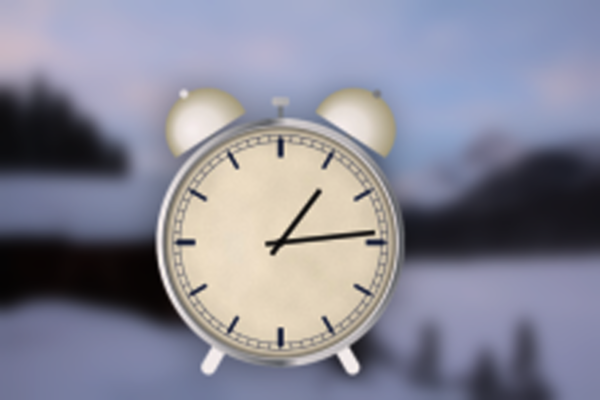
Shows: 1h14
